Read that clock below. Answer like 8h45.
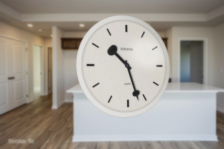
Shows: 10h27
